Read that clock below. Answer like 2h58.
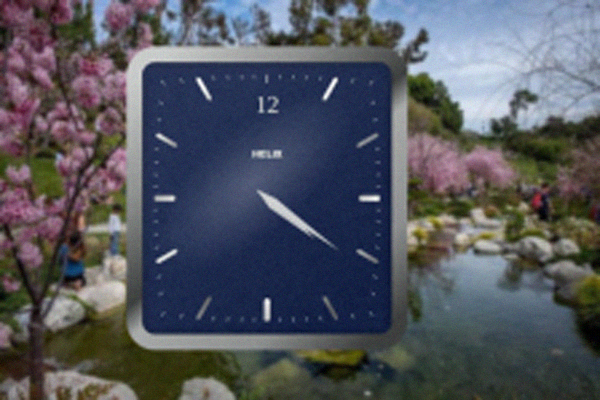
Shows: 4h21
